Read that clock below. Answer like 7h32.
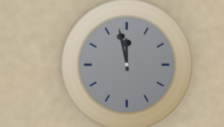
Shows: 11h58
